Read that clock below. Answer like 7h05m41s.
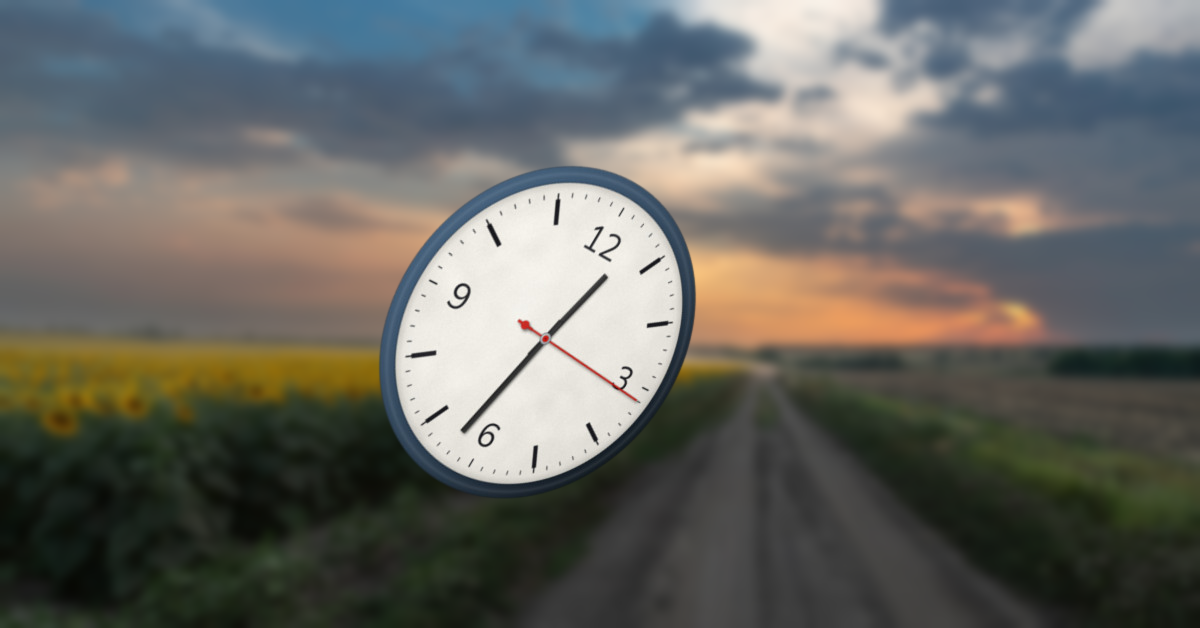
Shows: 12h32m16s
